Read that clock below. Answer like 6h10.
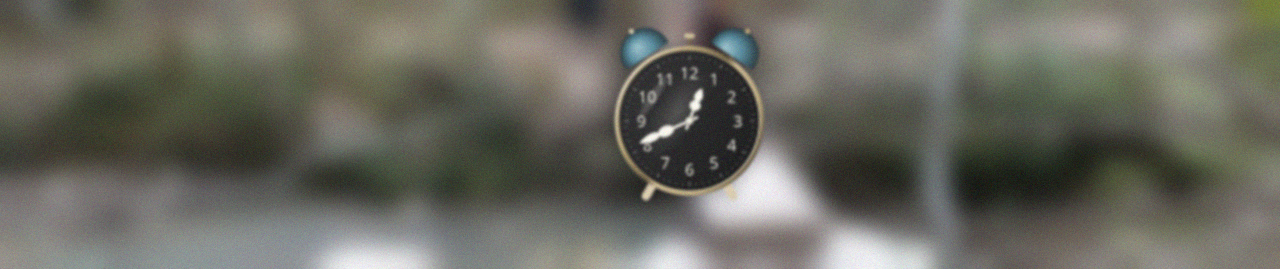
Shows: 12h41
